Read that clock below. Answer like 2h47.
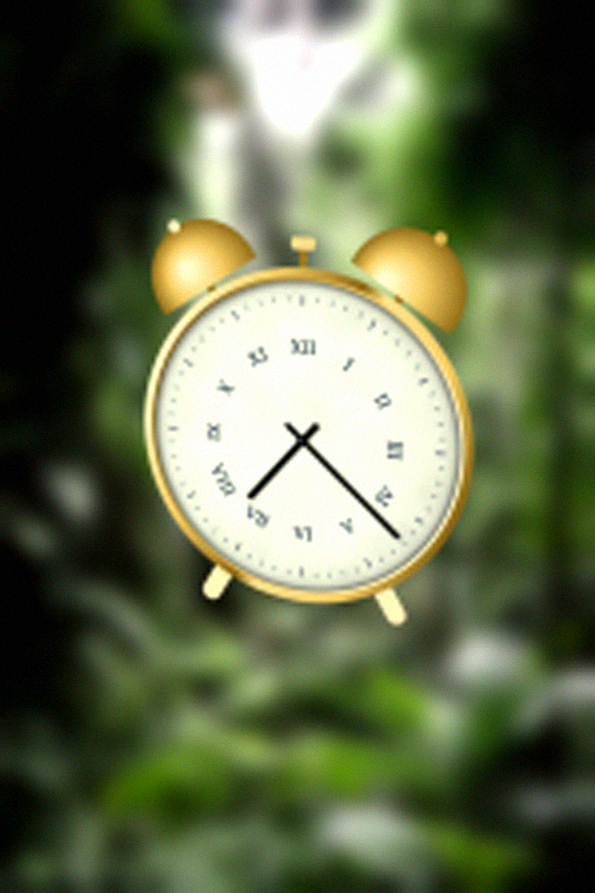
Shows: 7h22
